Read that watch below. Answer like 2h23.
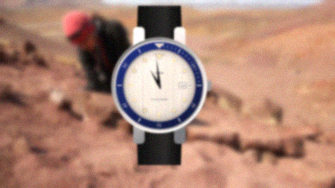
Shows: 10h59
